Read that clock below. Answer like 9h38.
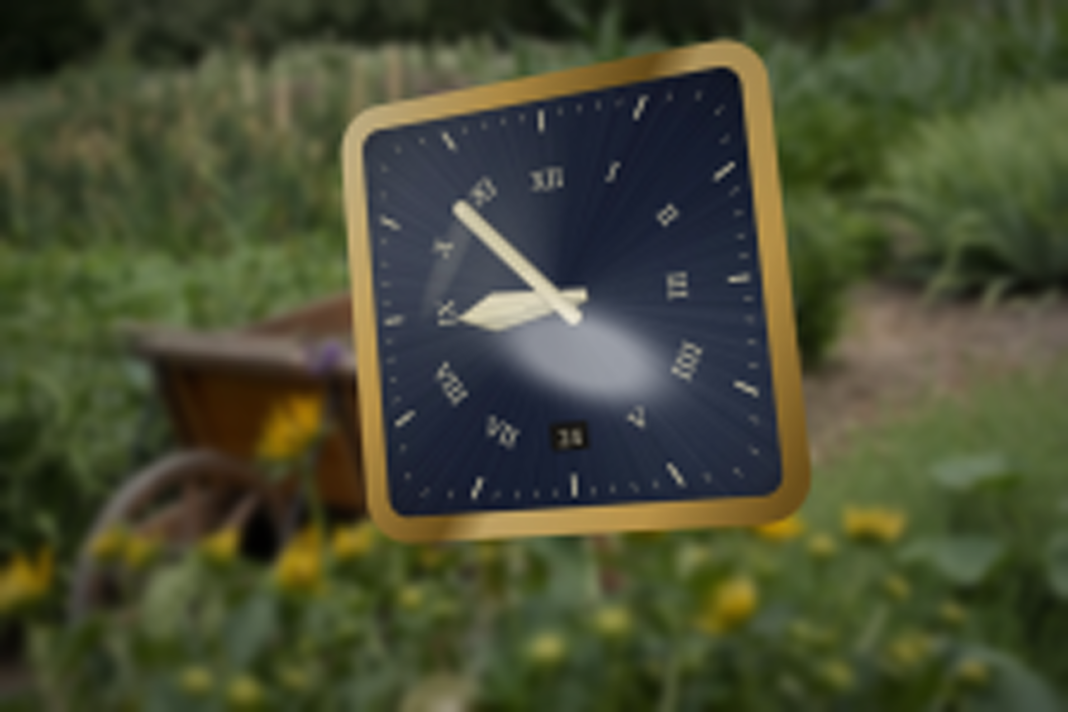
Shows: 8h53
